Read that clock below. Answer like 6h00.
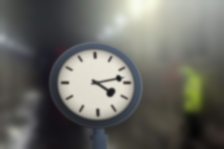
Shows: 4h13
